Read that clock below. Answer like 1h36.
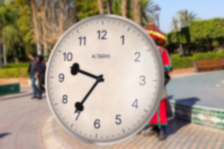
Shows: 9h36
